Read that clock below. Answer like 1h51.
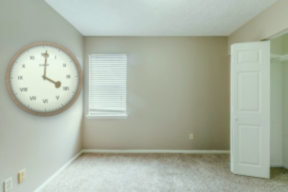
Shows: 4h01
